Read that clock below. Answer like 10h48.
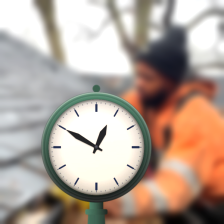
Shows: 12h50
